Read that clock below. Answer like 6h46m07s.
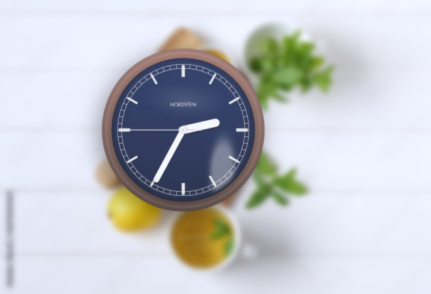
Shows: 2h34m45s
